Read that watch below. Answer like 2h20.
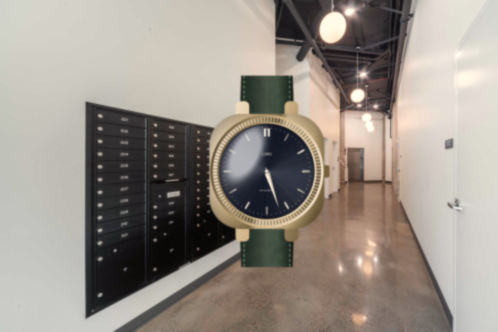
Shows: 5h27
